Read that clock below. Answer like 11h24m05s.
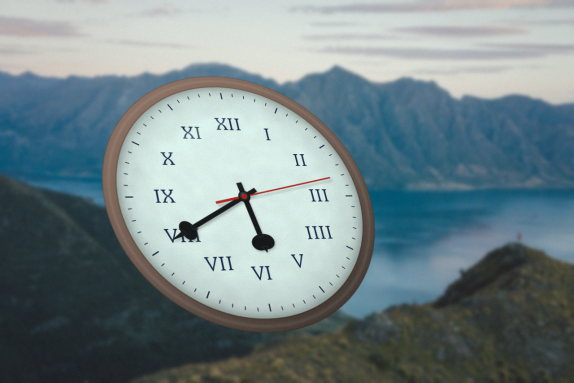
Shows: 5h40m13s
